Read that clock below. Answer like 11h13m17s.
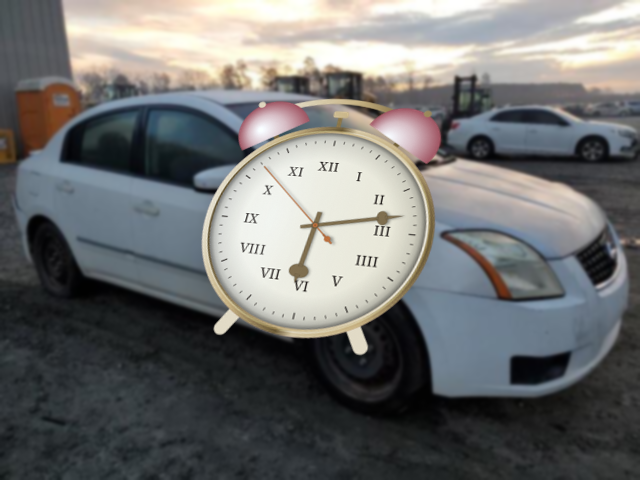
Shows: 6h12m52s
